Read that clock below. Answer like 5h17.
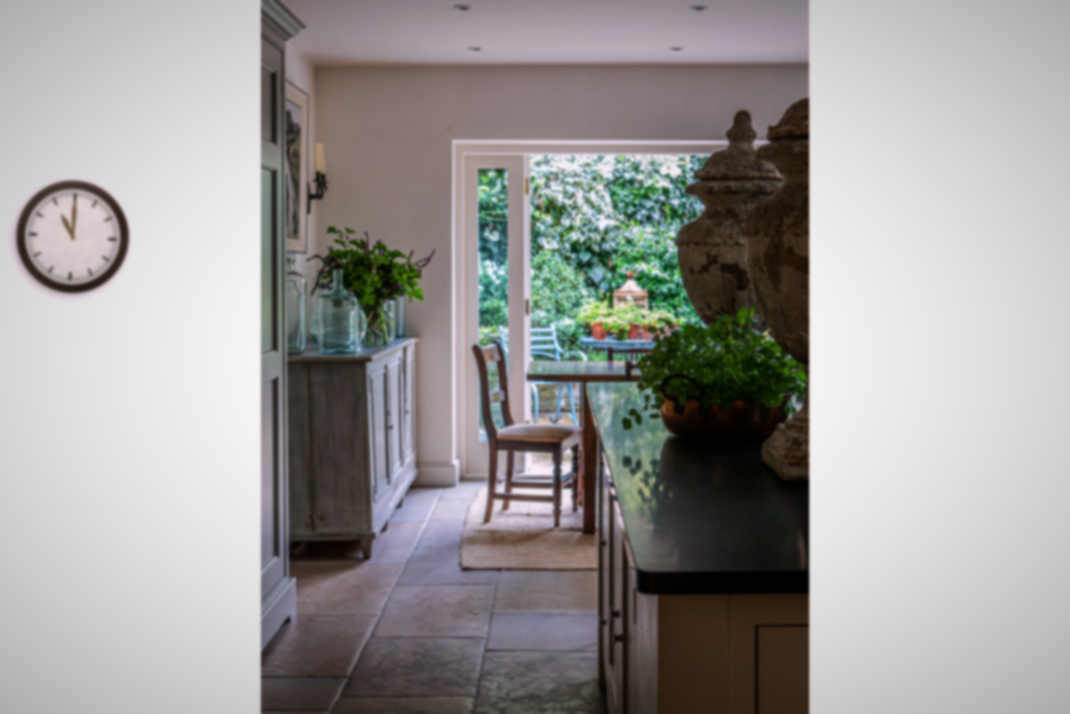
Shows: 11h00
